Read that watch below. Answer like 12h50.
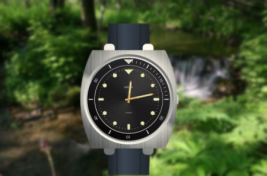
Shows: 12h13
